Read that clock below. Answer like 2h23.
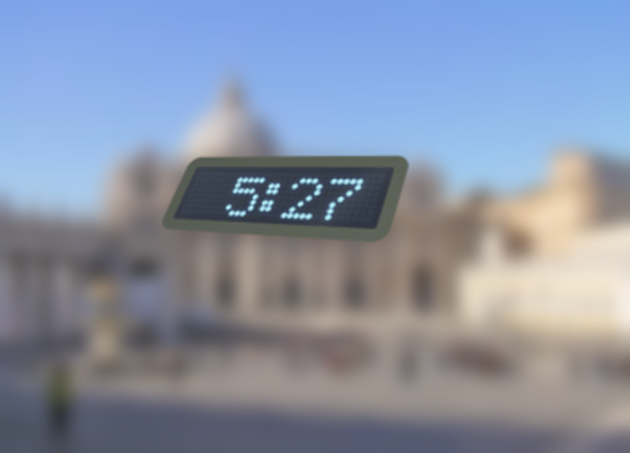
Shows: 5h27
